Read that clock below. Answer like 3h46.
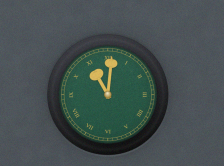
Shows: 11h01
